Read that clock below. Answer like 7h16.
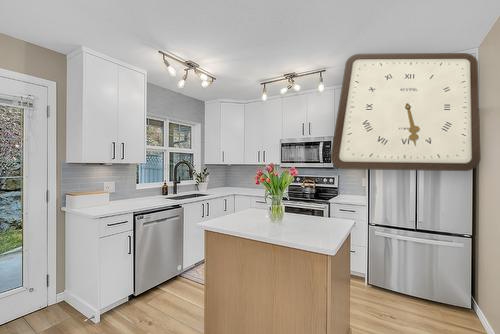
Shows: 5h28
